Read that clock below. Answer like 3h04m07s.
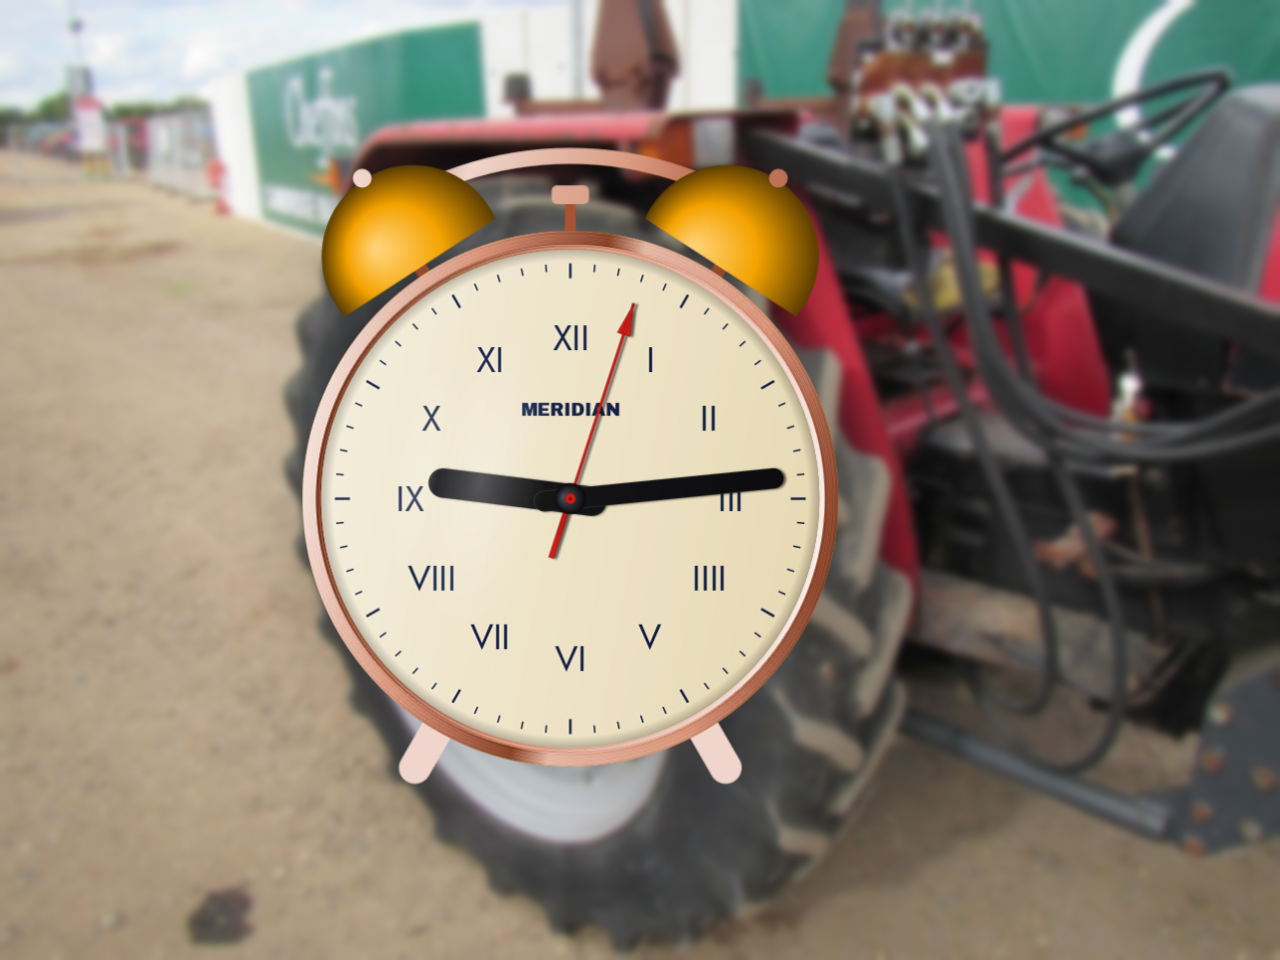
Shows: 9h14m03s
